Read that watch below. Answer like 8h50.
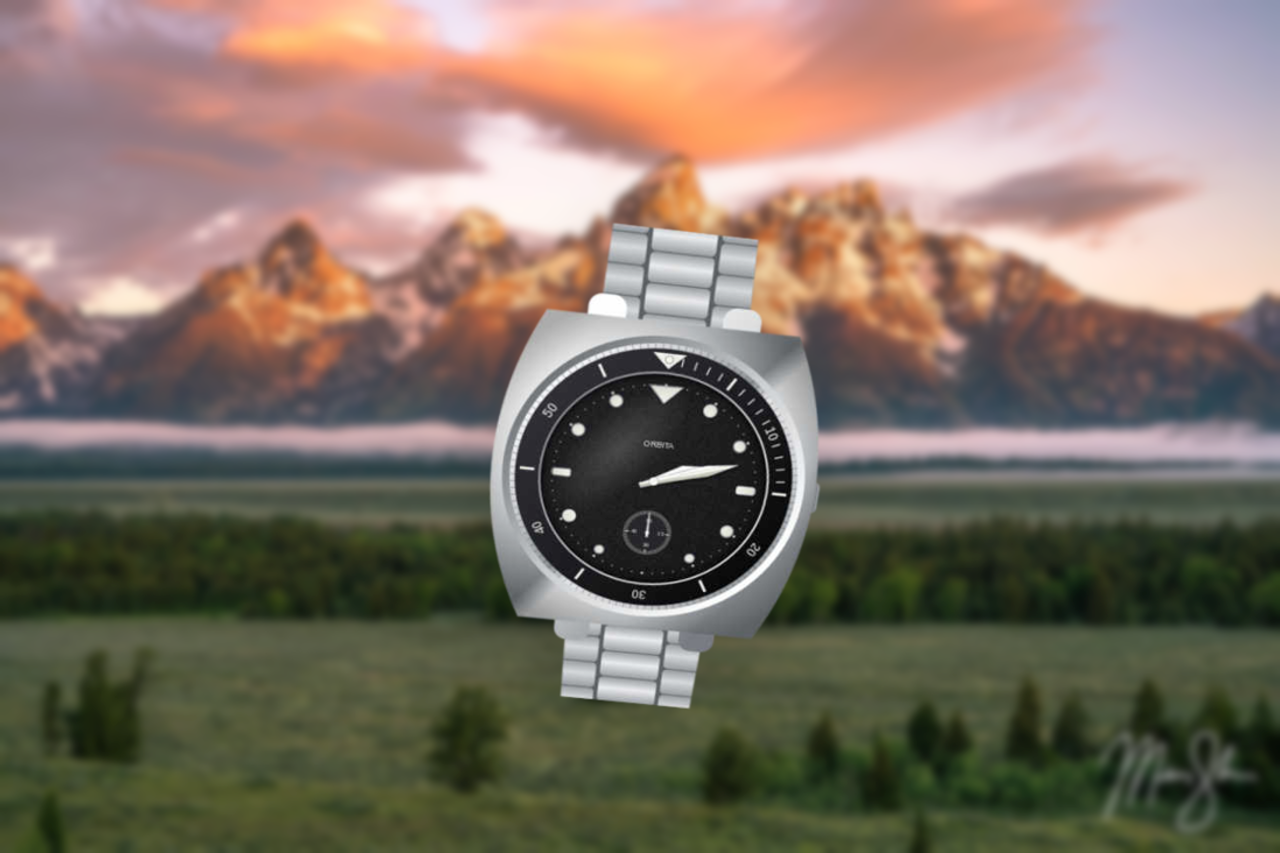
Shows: 2h12
